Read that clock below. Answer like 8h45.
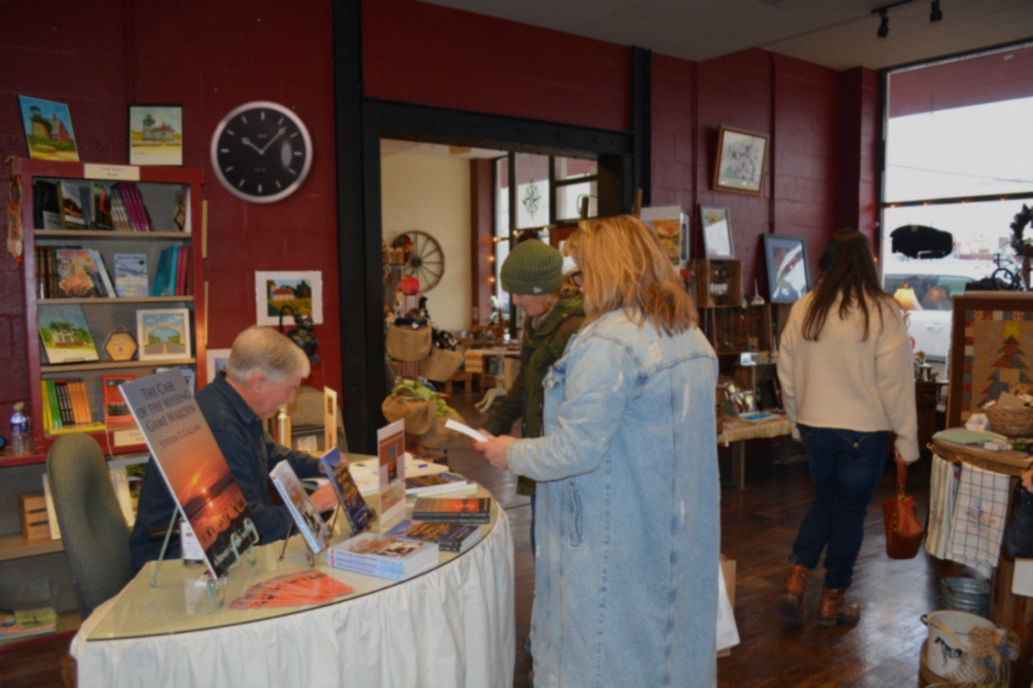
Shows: 10h07
